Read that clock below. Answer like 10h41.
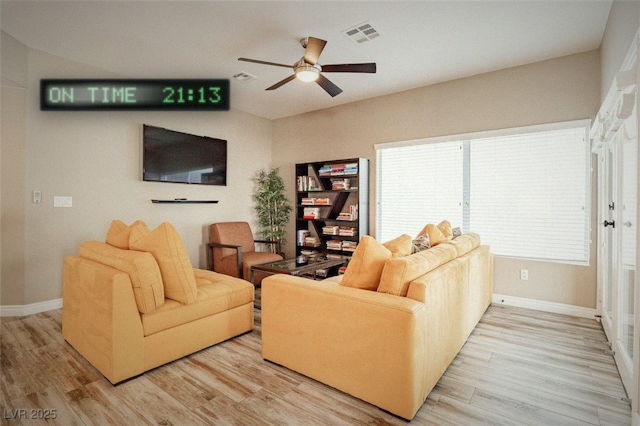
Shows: 21h13
